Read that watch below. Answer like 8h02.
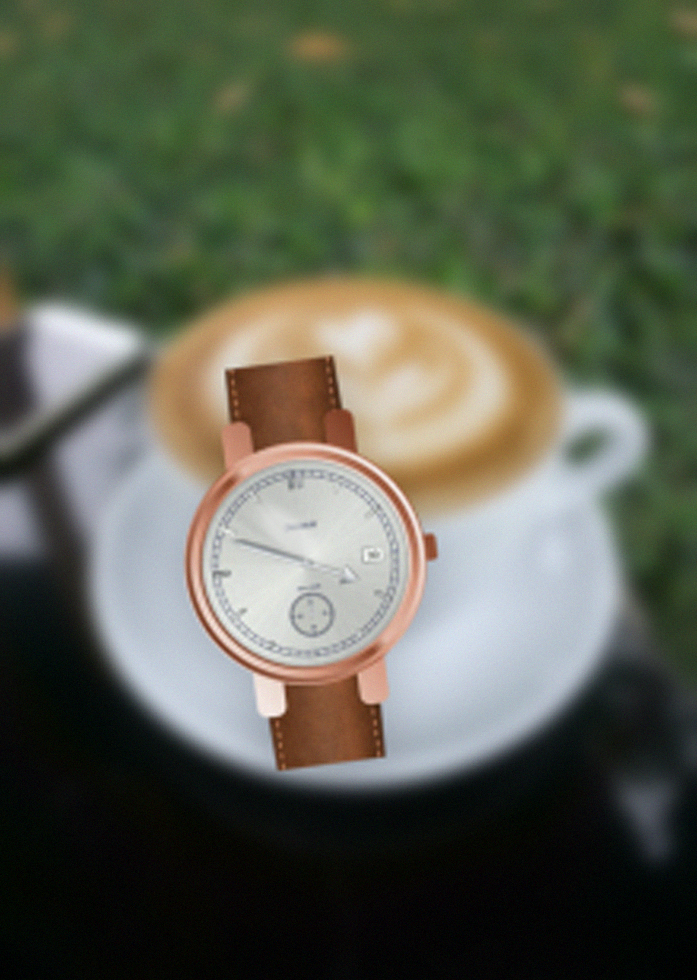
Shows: 3h49
